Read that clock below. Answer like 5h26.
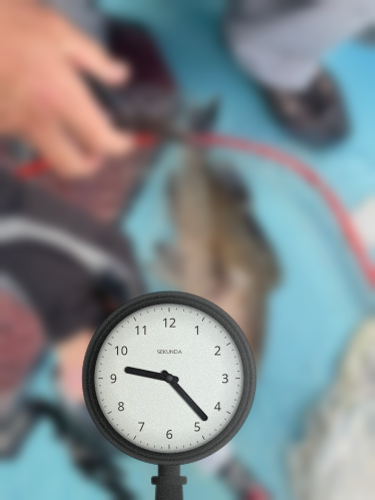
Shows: 9h23
